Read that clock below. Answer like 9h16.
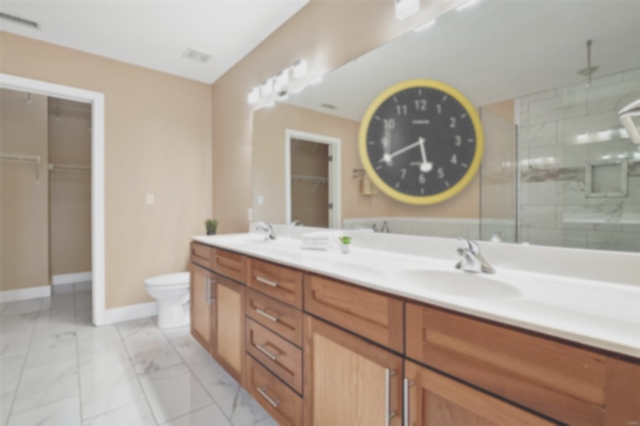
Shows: 5h41
